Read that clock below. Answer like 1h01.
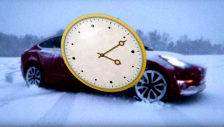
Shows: 4h11
